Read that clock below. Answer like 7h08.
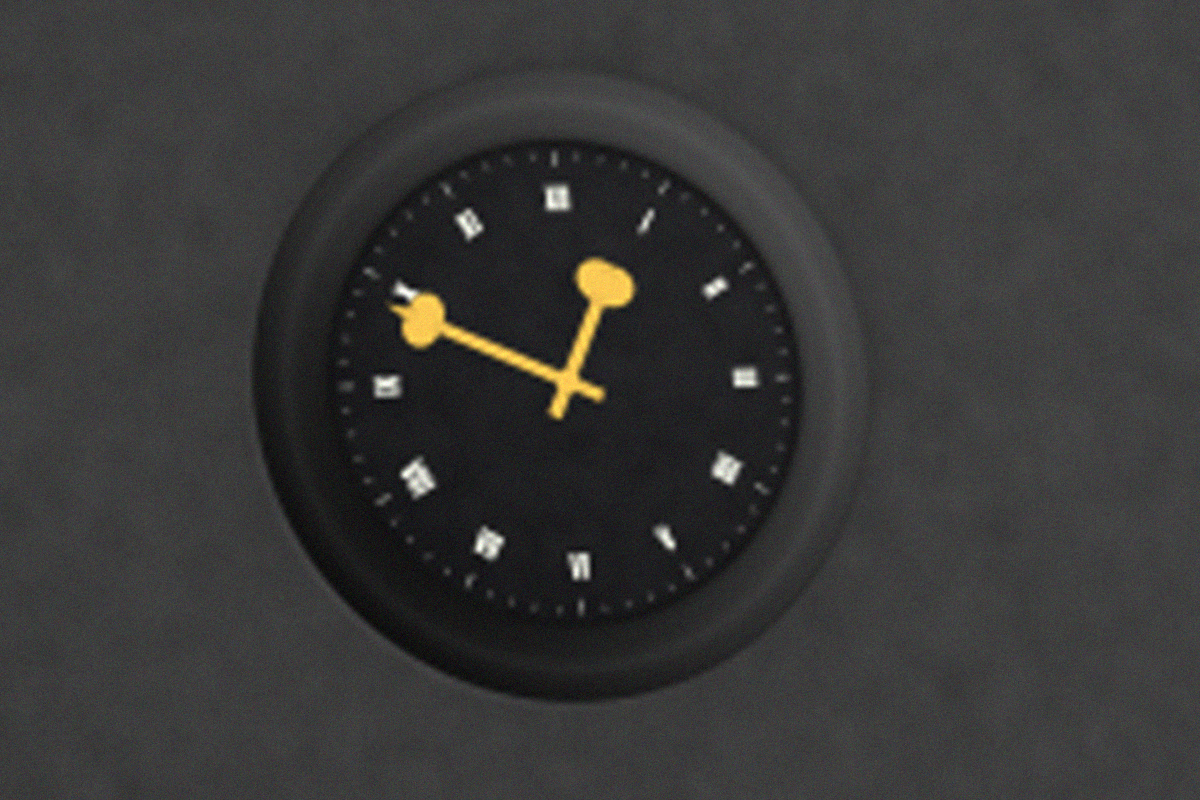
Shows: 12h49
